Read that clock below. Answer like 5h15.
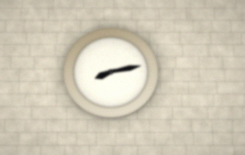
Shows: 8h13
